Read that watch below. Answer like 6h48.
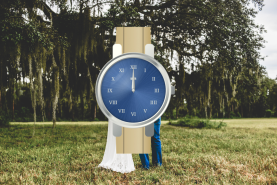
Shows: 12h00
